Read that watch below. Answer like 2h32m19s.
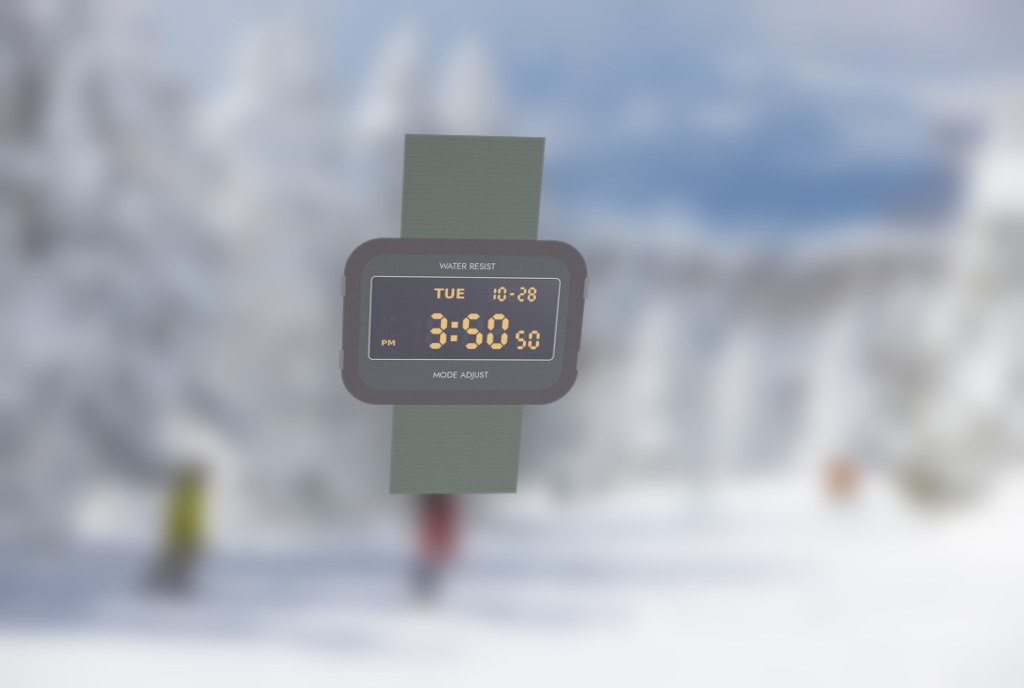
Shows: 3h50m50s
